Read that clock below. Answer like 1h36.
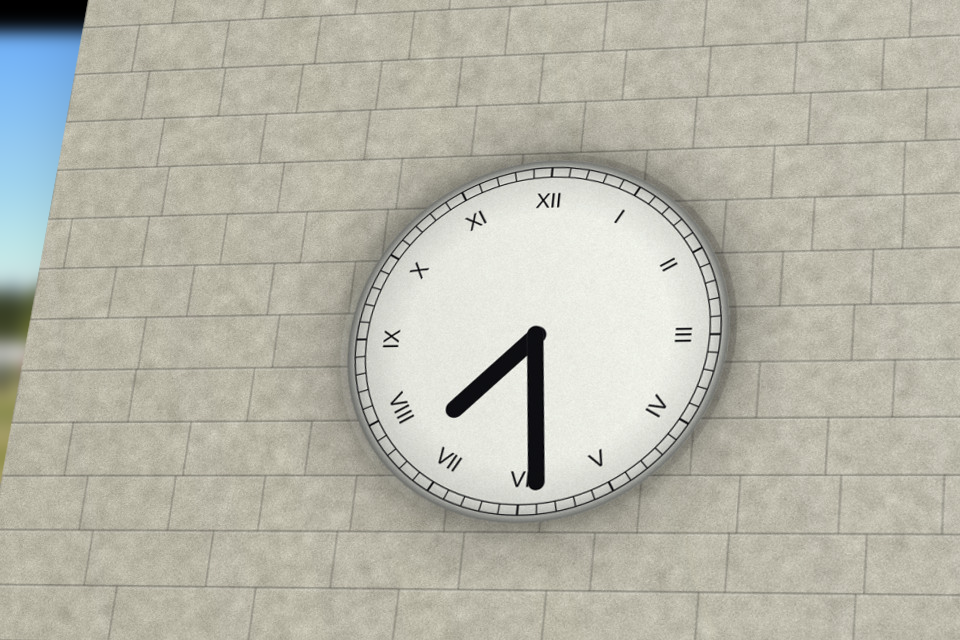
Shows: 7h29
